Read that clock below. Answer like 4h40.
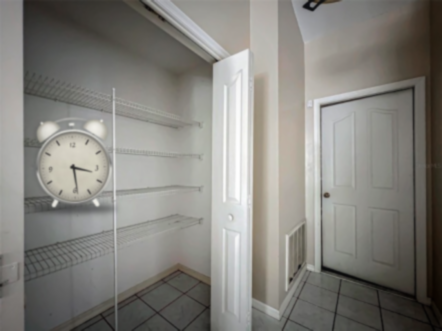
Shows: 3h29
